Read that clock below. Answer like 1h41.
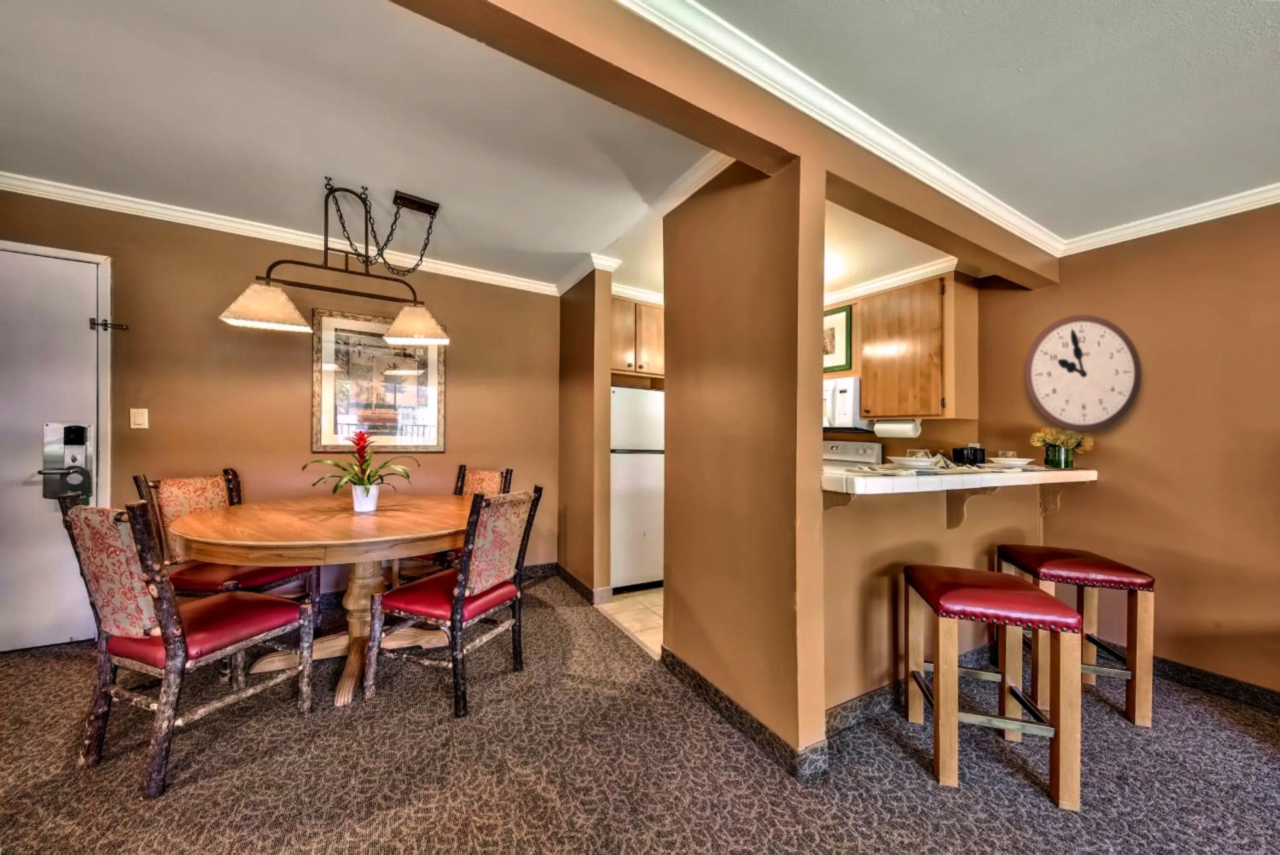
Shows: 9h58
